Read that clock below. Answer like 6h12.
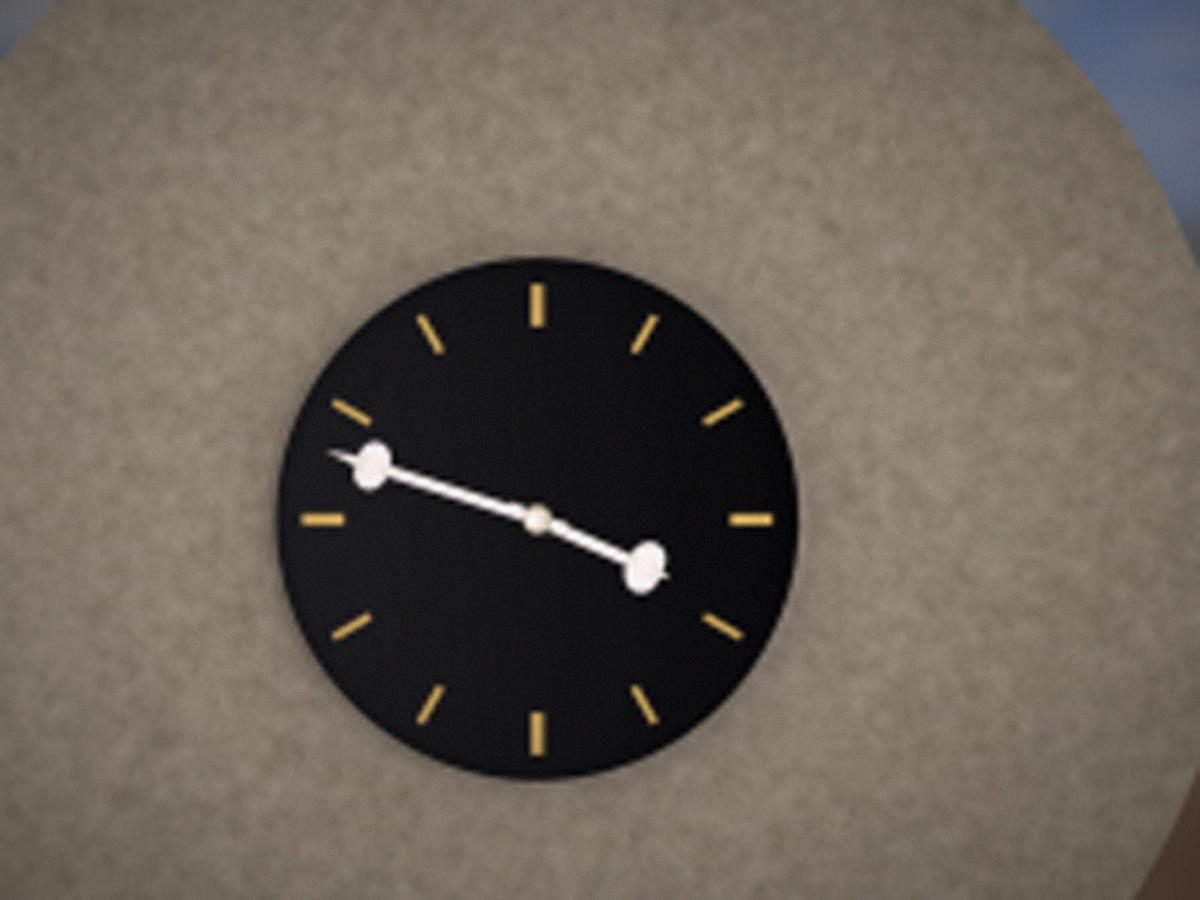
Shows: 3h48
